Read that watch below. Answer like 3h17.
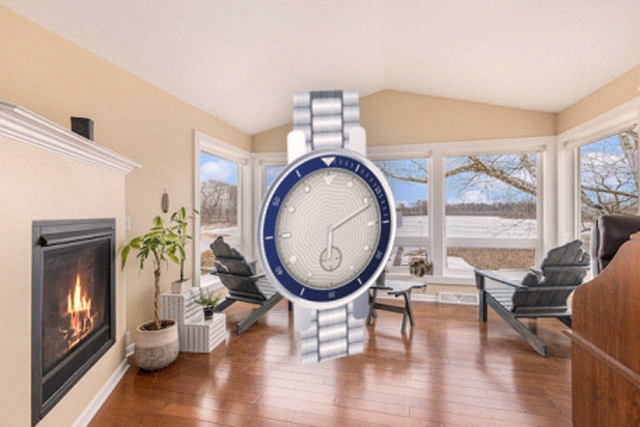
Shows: 6h11
